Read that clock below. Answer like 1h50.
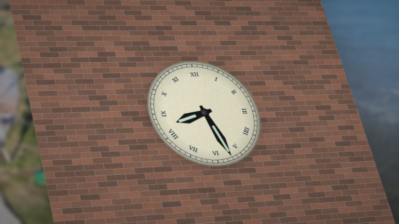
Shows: 8h27
